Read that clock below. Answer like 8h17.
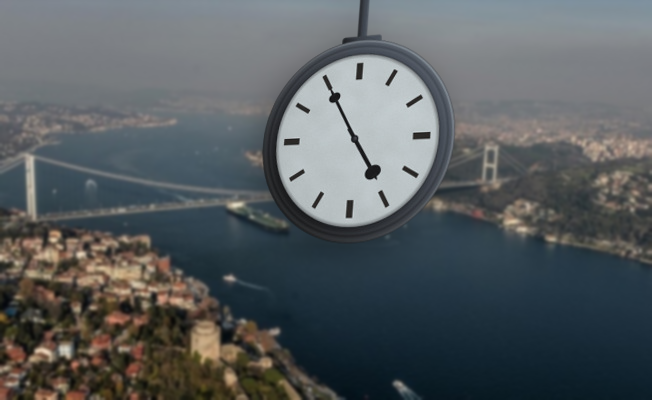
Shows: 4h55
